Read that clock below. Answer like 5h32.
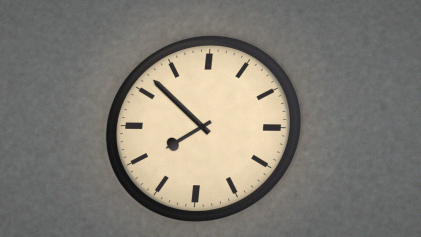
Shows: 7h52
